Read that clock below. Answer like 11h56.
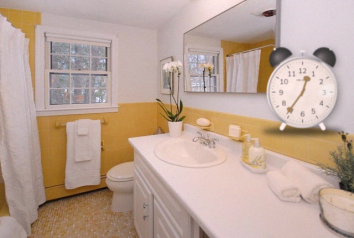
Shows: 12h36
